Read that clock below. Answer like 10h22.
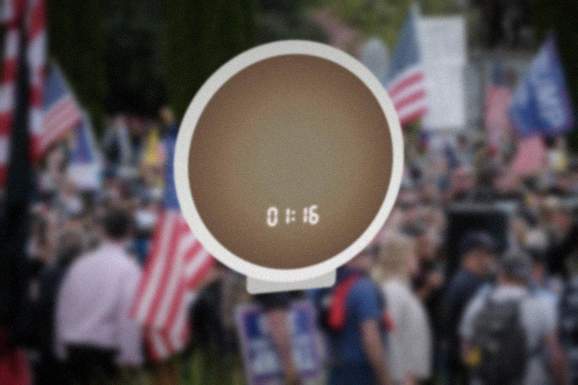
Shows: 1h16
